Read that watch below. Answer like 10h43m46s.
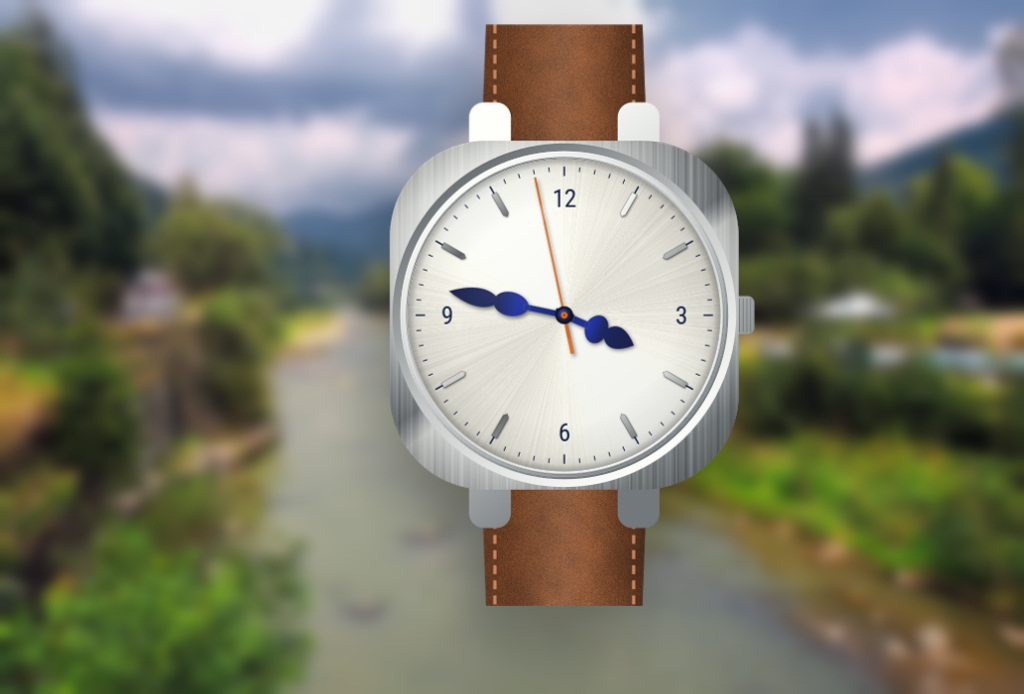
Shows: 3h46m58s
